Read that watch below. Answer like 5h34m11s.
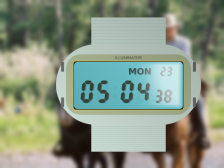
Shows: 5h04m38s
